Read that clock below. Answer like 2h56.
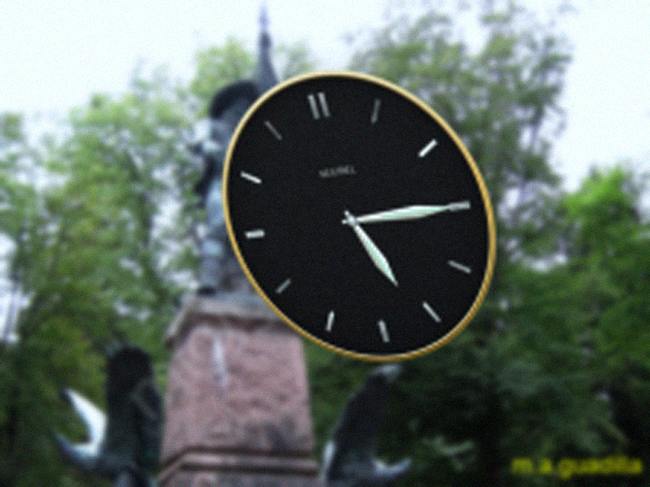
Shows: 5h15
